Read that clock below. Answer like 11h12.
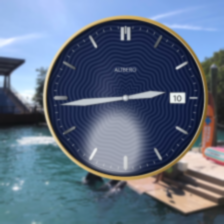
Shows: 2h44
